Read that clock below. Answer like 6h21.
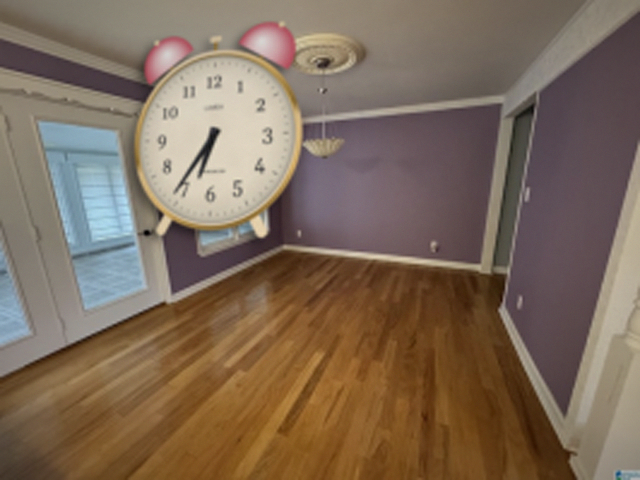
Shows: 6h36
